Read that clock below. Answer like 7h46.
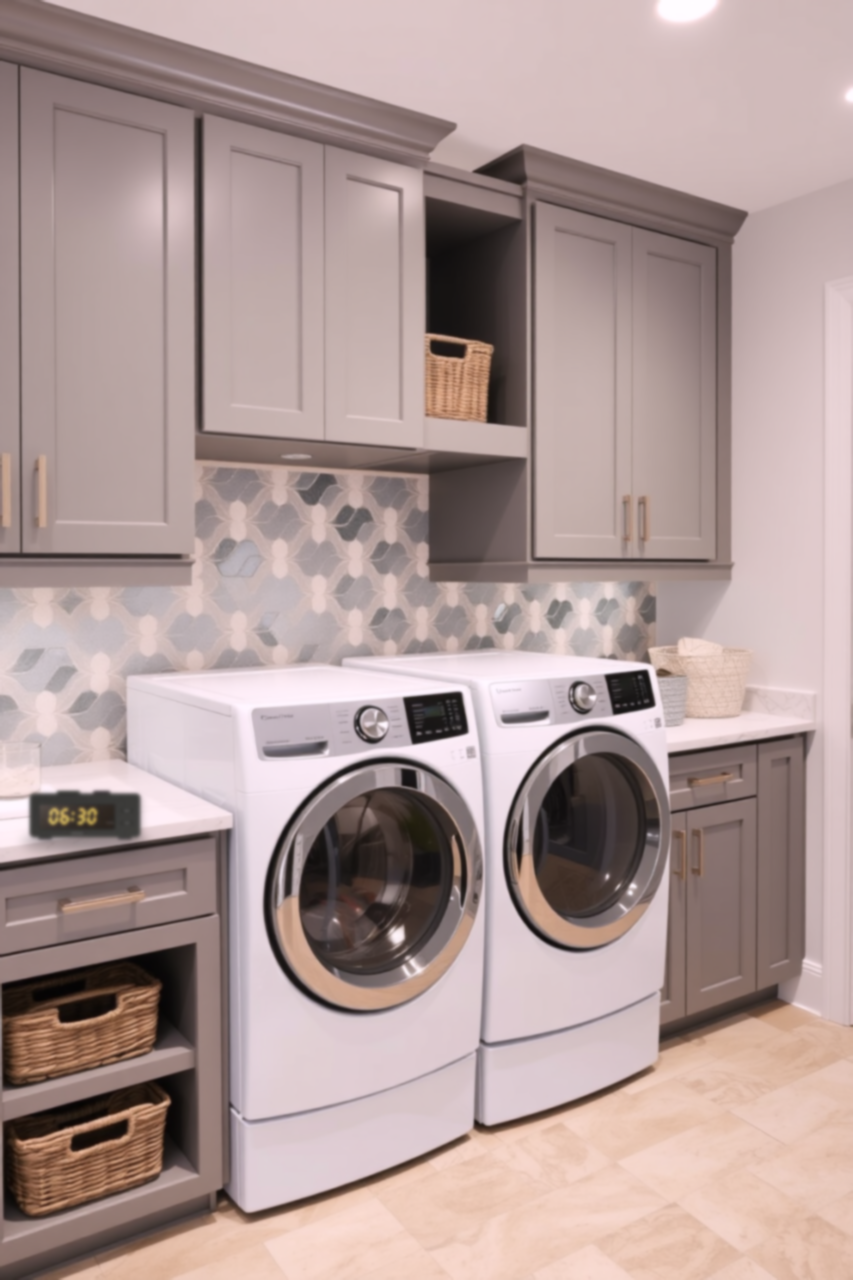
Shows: 6h30
